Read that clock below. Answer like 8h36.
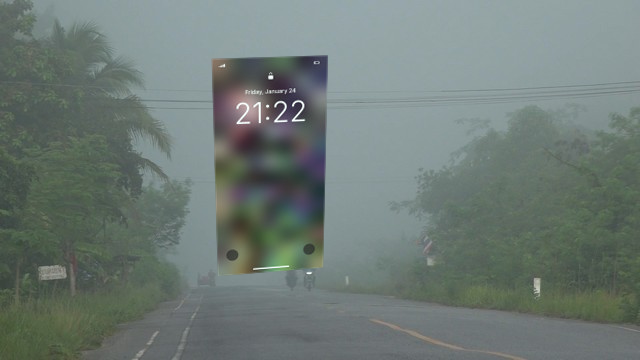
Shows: 21h22
